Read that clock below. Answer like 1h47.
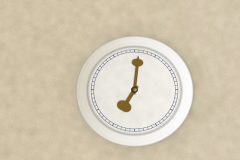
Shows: 7h01
